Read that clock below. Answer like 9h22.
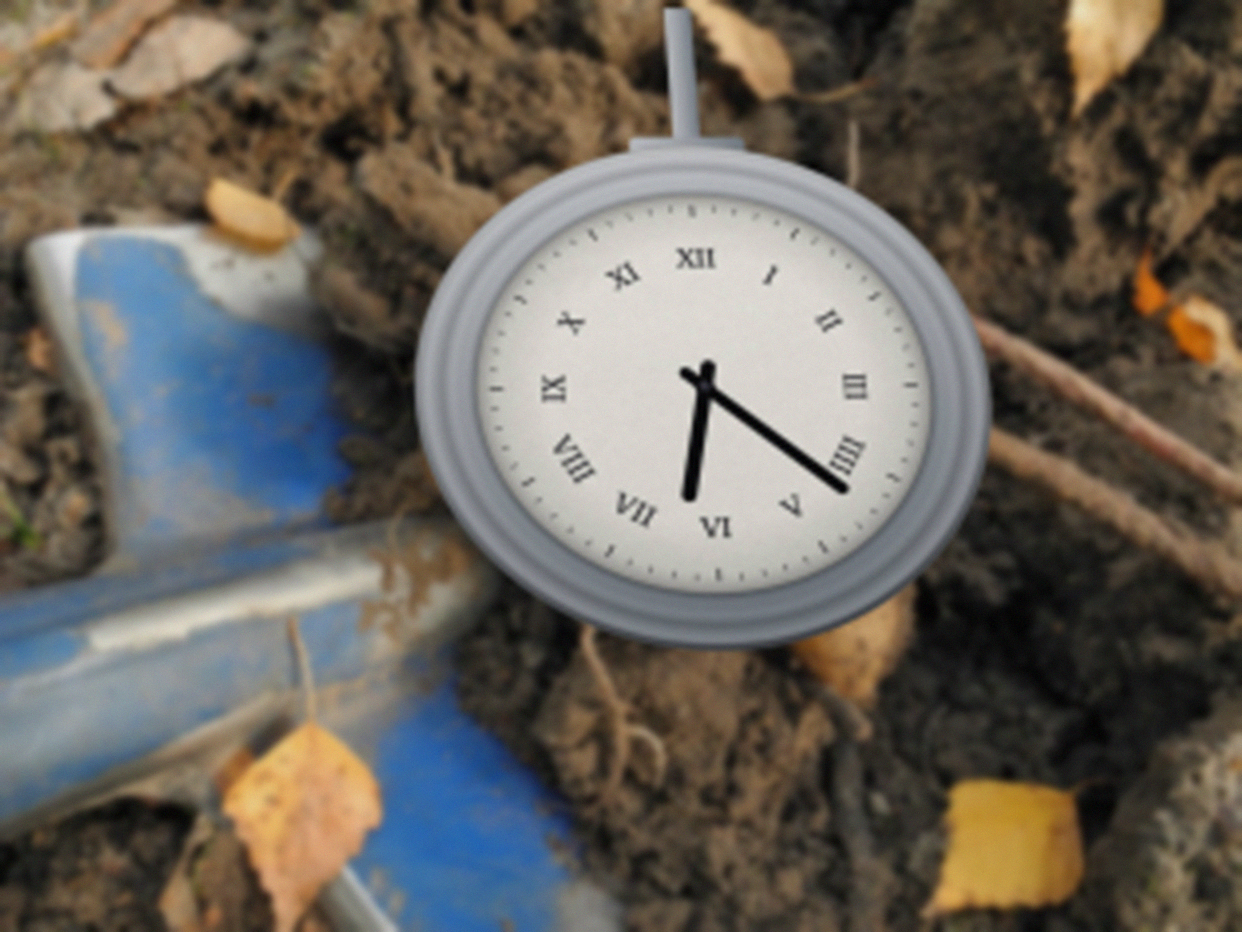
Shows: 6h22
